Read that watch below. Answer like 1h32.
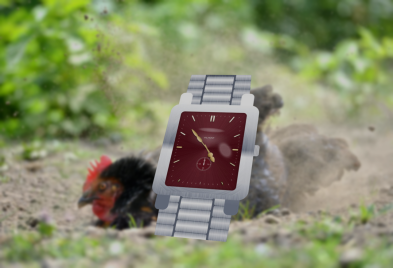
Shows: 4h53
